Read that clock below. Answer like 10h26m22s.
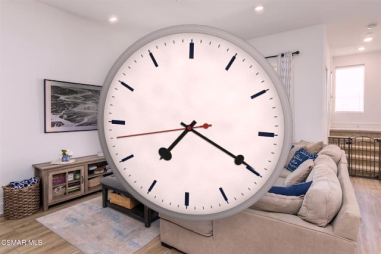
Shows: 7h19m43s
